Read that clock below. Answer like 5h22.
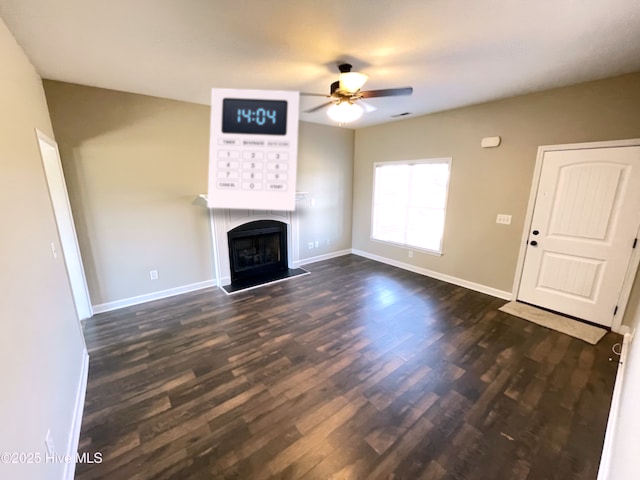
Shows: 14h04
